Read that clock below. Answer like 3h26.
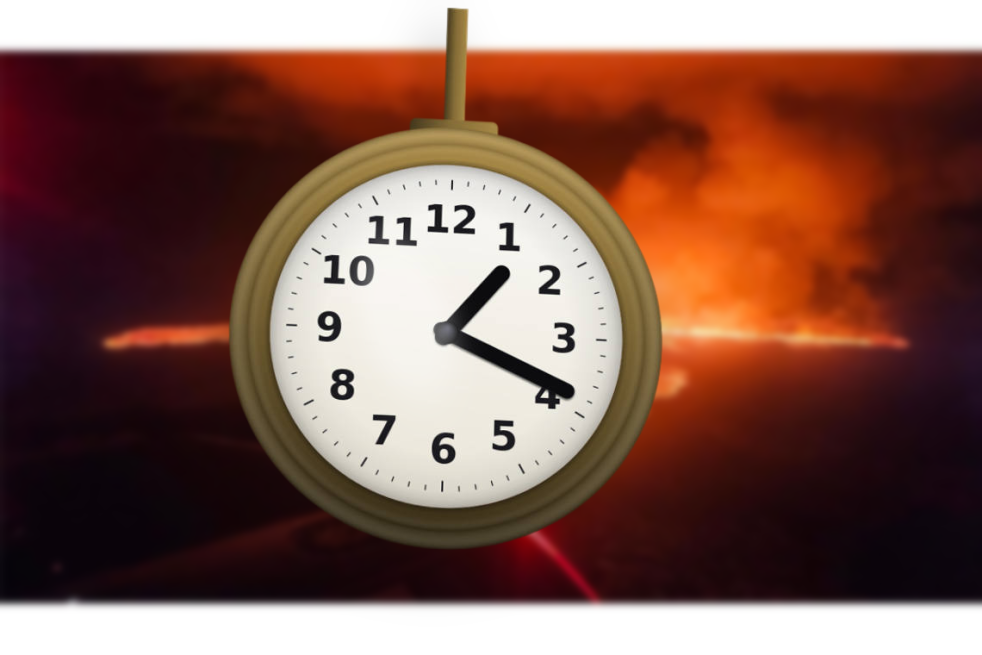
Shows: 1h19
